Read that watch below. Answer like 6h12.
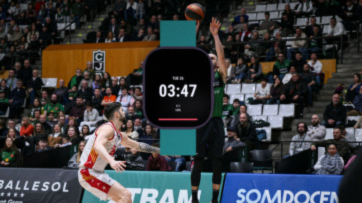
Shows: 3h47
